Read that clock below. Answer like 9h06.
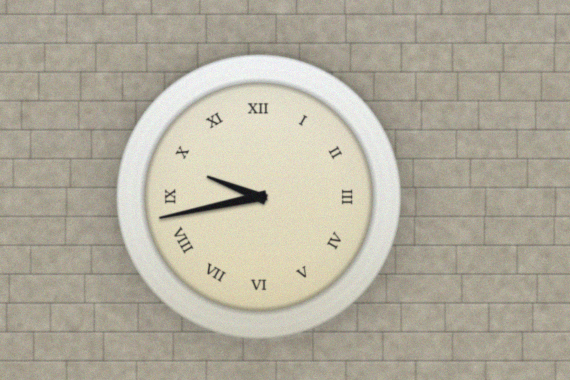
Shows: 9h43
